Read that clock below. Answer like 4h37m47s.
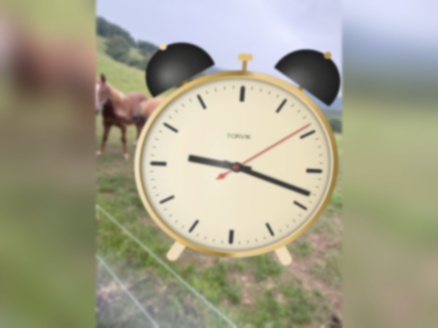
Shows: 9h18m09s
